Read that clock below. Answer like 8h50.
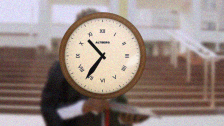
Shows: 10h36
